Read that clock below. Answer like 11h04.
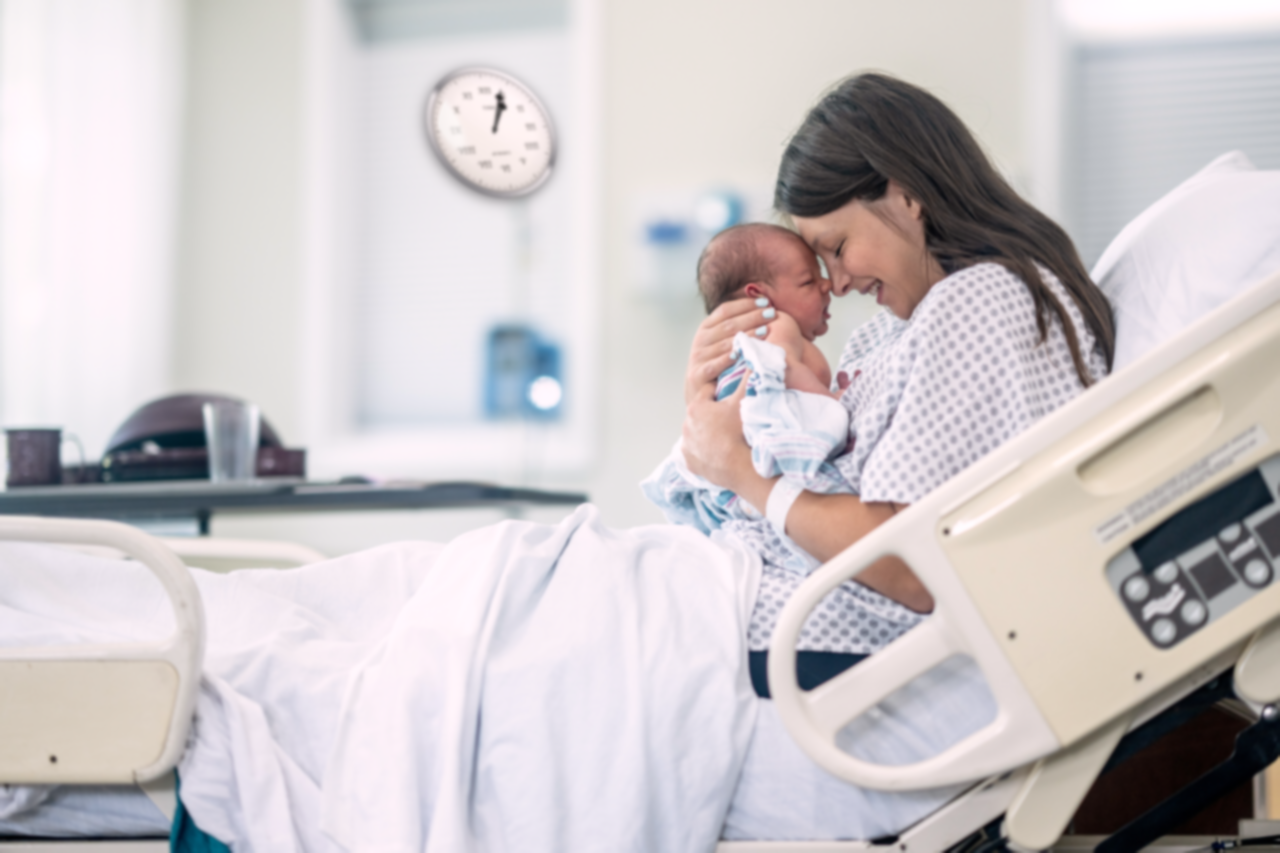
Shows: 1h04
